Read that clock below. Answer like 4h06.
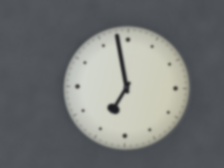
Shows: 6h58
